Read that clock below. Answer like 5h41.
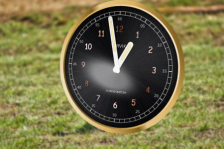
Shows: 12h58
